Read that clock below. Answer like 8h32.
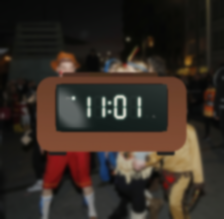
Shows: 11h01
